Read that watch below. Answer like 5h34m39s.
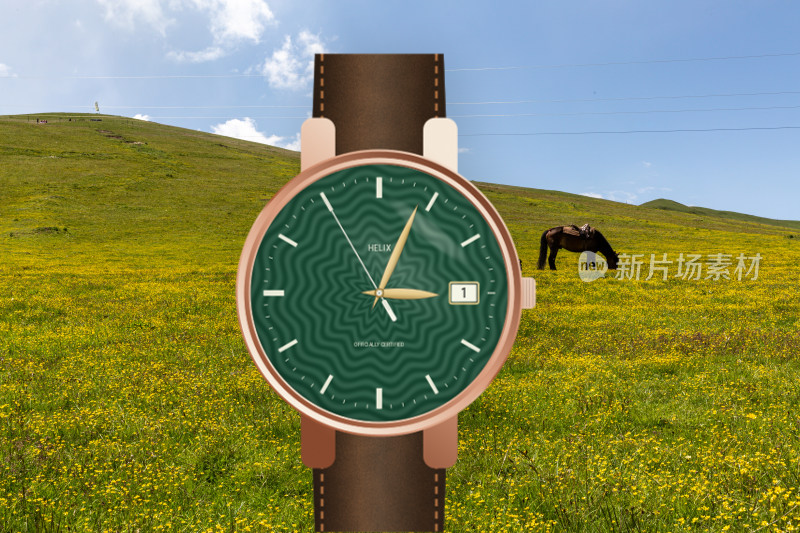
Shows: 3h03m55s
